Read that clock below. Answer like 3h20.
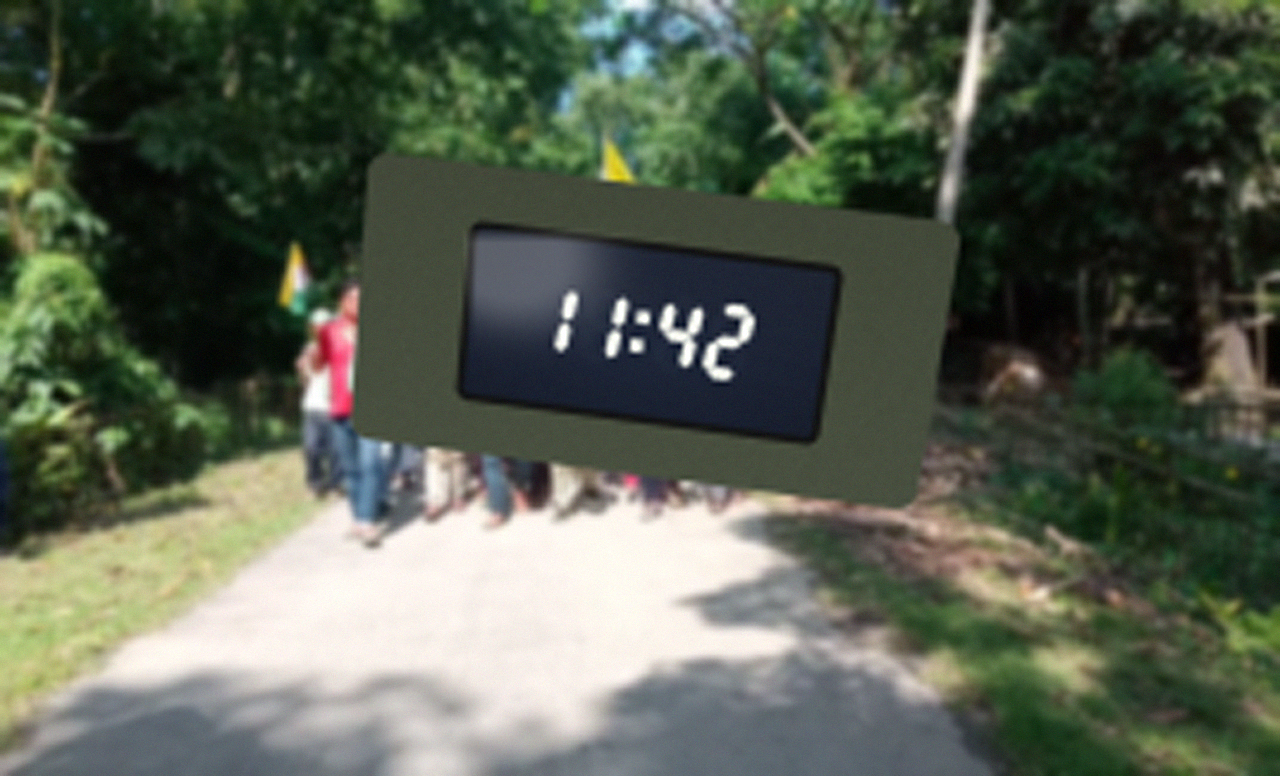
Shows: 11h42
